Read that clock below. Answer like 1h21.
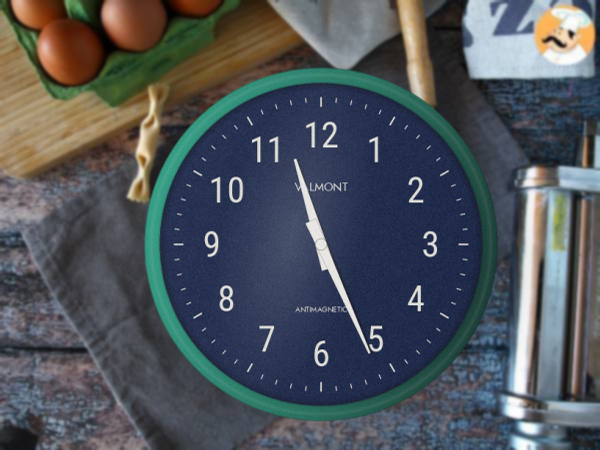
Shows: 11h26
